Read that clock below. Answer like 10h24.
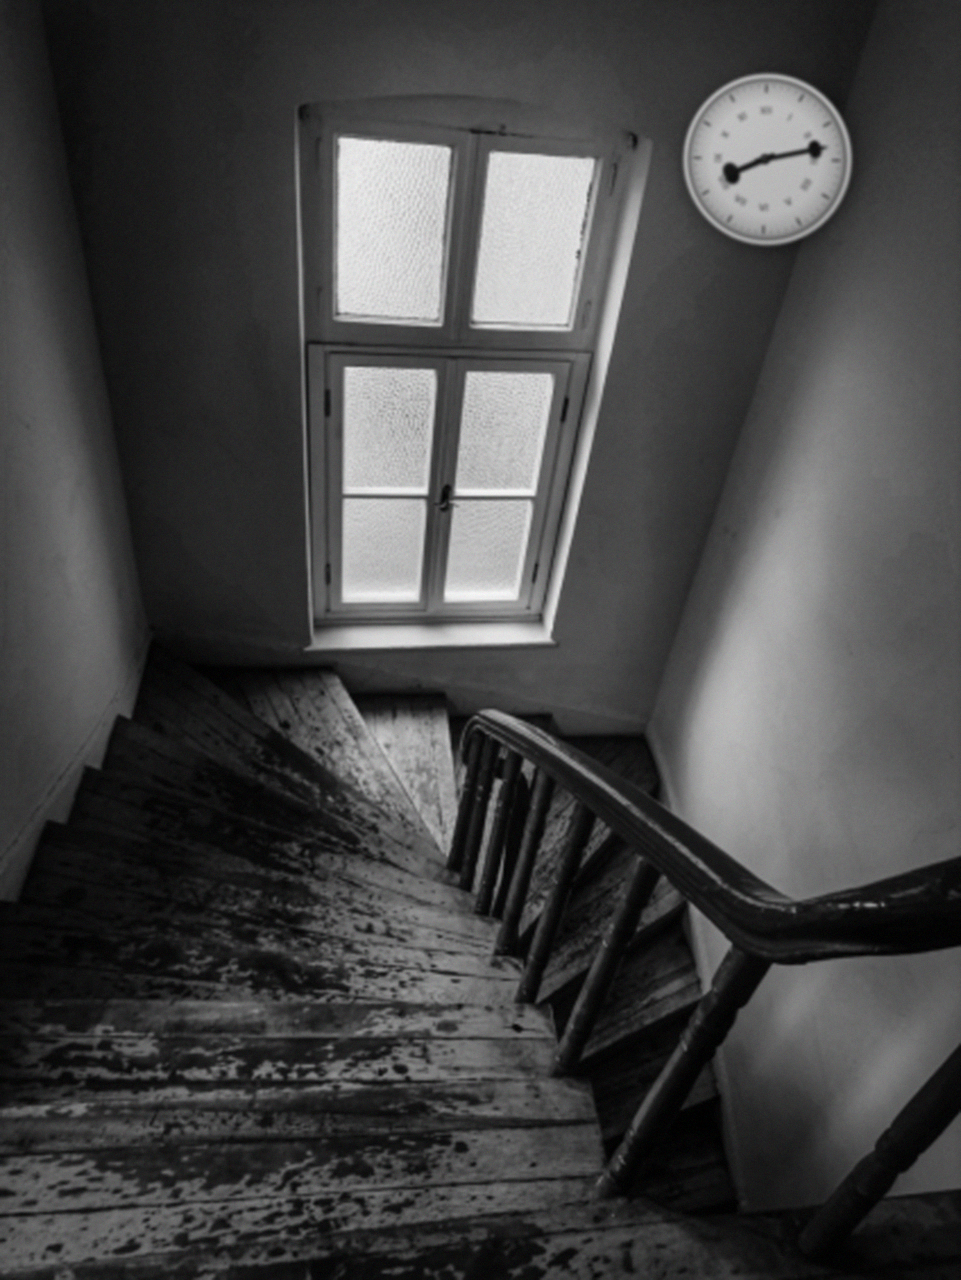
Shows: 8h13
